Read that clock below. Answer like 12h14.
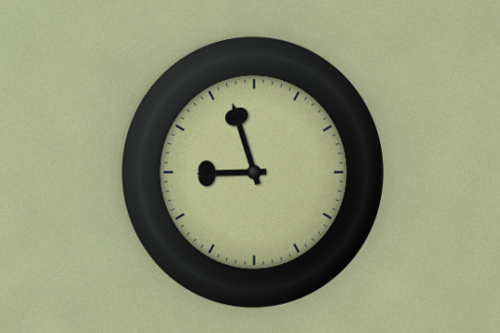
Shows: 8h57
